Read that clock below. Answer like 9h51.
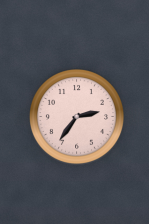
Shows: 2h36
